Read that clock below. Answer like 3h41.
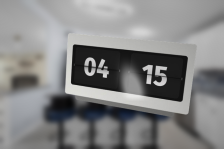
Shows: 4h15
